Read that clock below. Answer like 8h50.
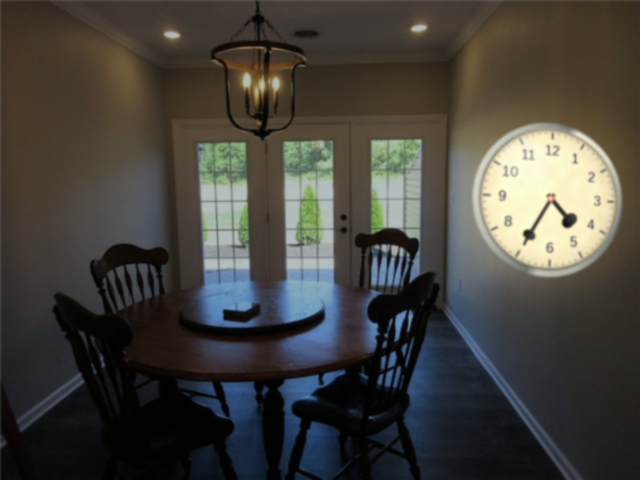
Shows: 4h35
